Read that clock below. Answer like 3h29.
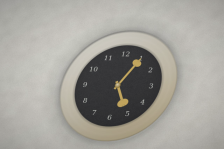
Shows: 5h05
